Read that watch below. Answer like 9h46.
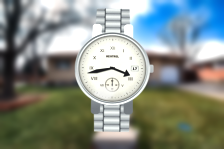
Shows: 3h43
